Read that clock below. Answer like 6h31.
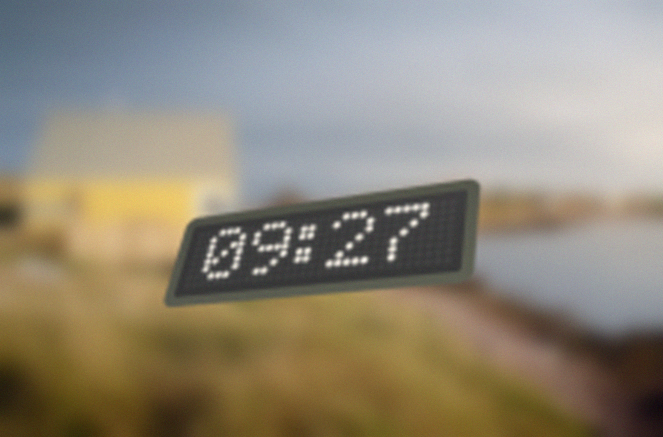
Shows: 9h27
